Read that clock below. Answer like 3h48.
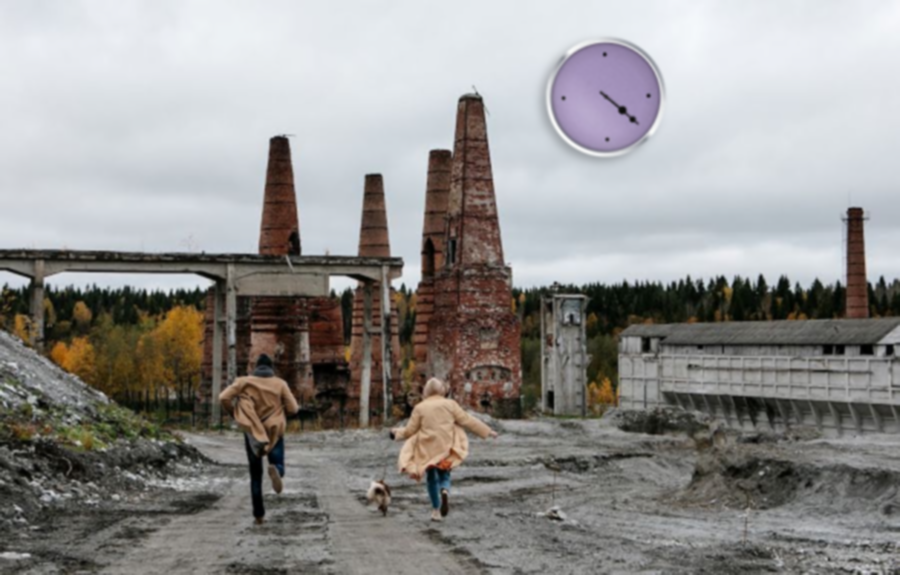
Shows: 4h22
